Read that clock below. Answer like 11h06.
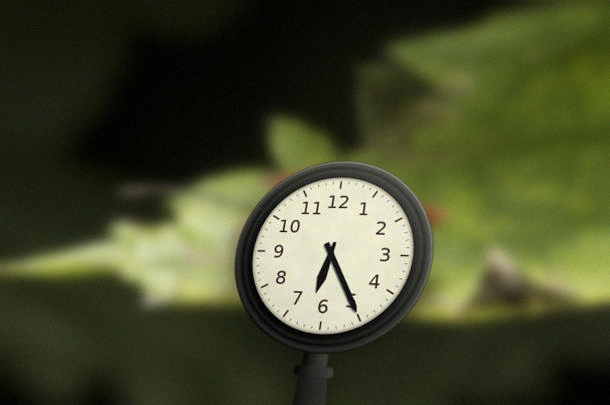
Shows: 6h25
